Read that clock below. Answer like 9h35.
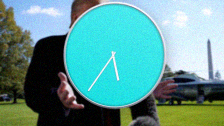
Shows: 5h36
